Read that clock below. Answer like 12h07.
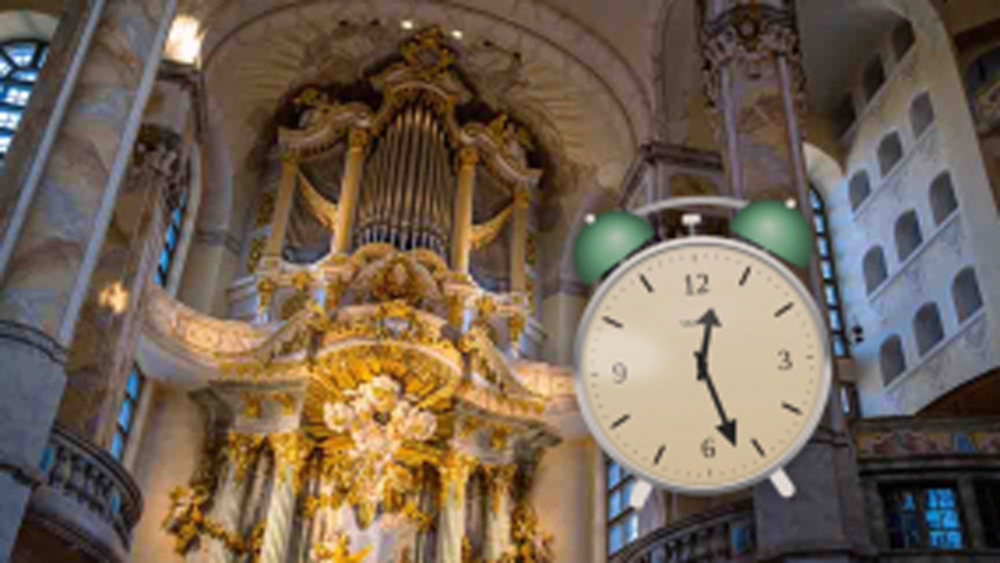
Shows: 12h27
